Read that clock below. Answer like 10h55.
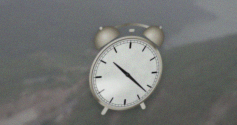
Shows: 10h22
